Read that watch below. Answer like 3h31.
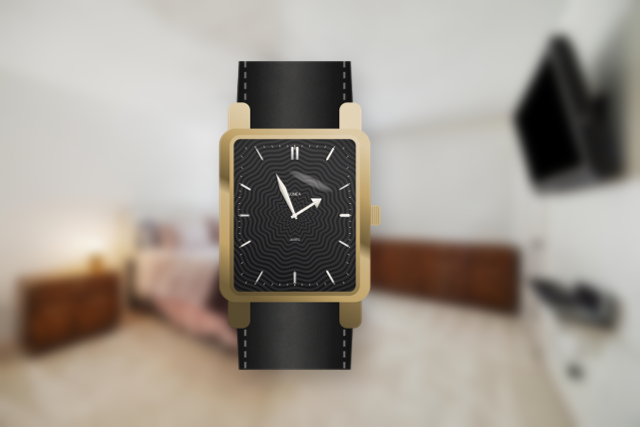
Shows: 1h56
